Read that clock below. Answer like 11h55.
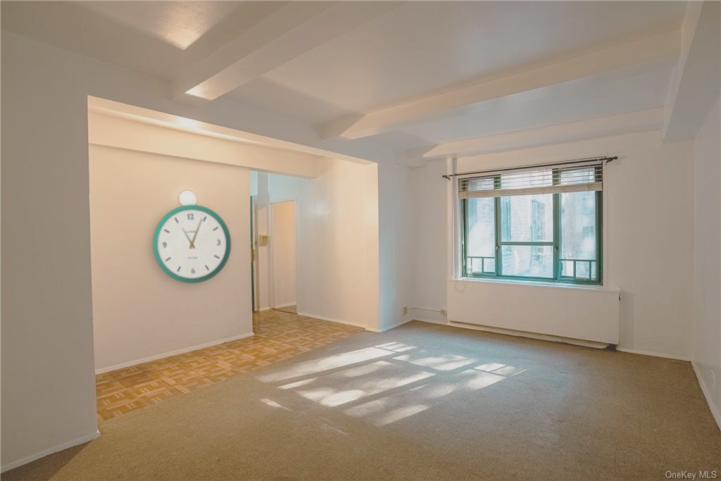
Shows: 11h04
